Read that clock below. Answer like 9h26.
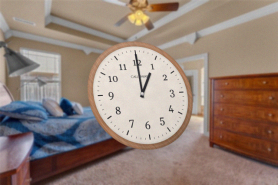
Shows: 1h00
